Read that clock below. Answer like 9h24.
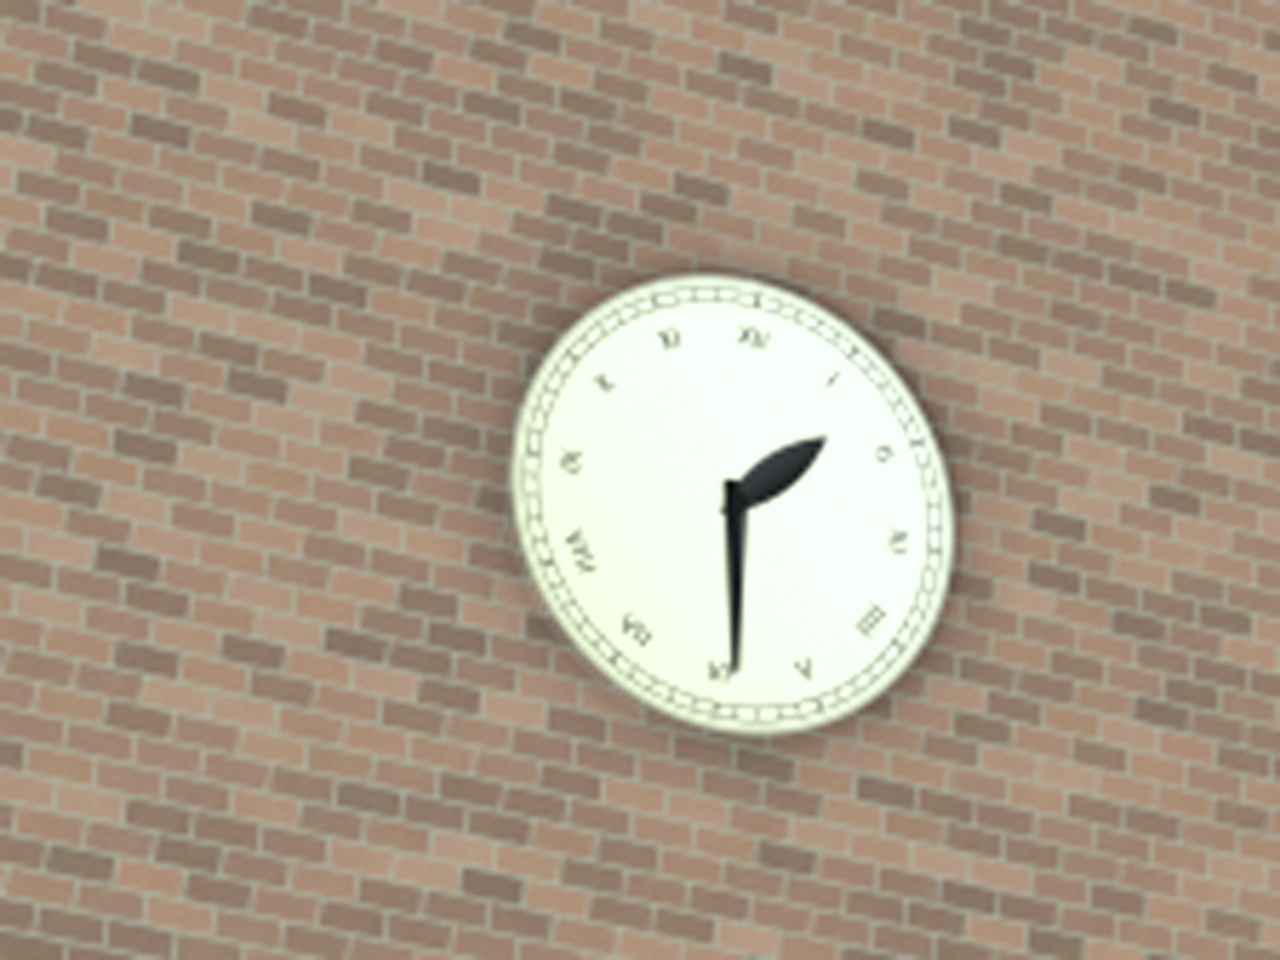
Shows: 1h29
